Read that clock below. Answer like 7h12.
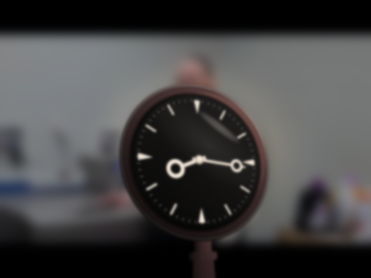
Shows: 8h16
